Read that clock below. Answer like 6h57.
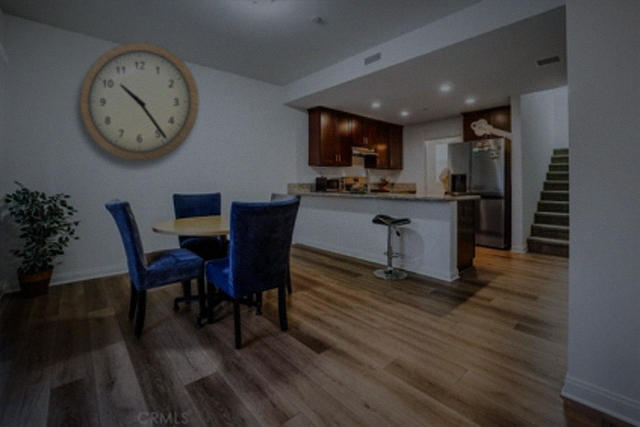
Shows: 10h24
